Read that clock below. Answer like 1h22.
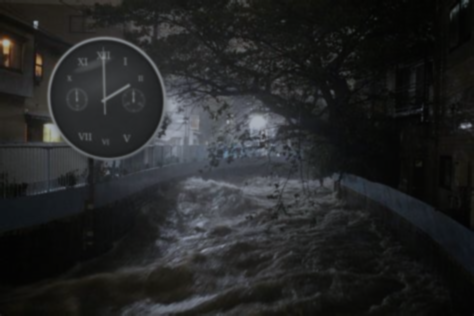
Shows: 2h00
